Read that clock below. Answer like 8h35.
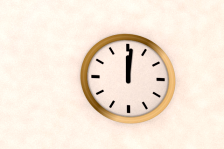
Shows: 12h01
